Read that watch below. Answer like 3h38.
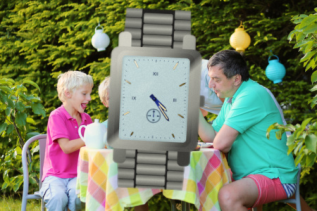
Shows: 4h24
